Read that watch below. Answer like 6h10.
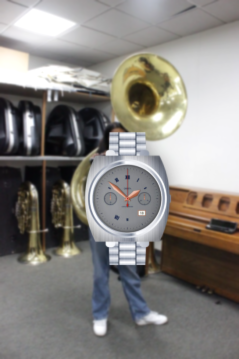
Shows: 1h52
